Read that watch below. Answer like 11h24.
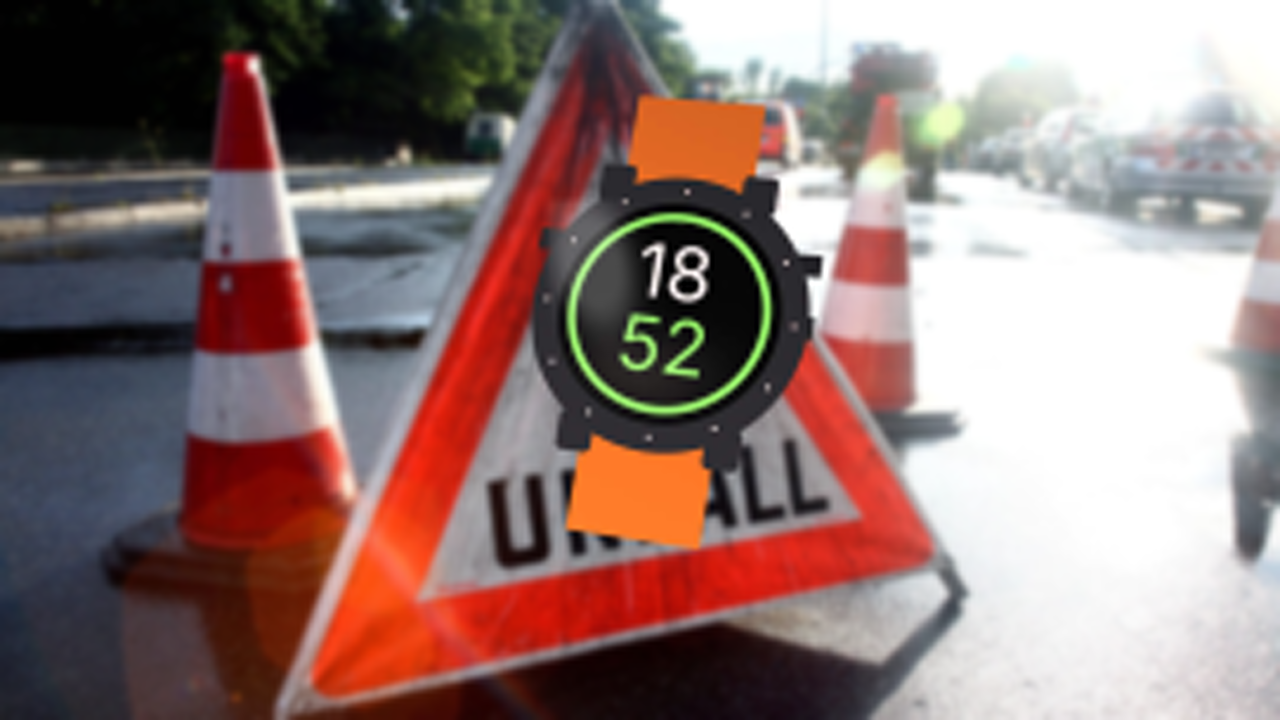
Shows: 18h52
